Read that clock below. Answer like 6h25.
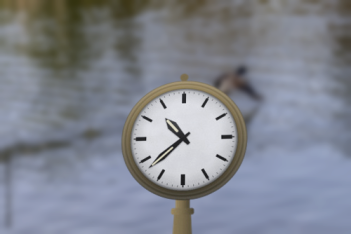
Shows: 10h38
